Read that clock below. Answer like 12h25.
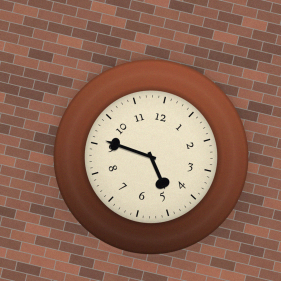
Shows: 4h46
